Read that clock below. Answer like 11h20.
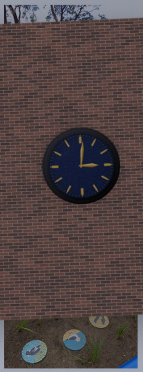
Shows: 3h01
